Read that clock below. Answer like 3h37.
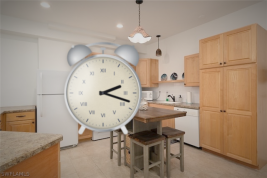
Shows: 2h18
